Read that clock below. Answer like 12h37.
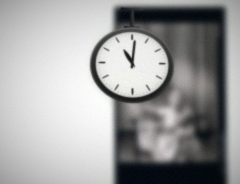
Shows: 11h01
